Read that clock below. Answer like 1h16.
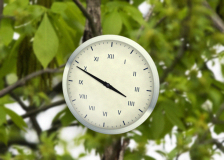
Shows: 3h49
